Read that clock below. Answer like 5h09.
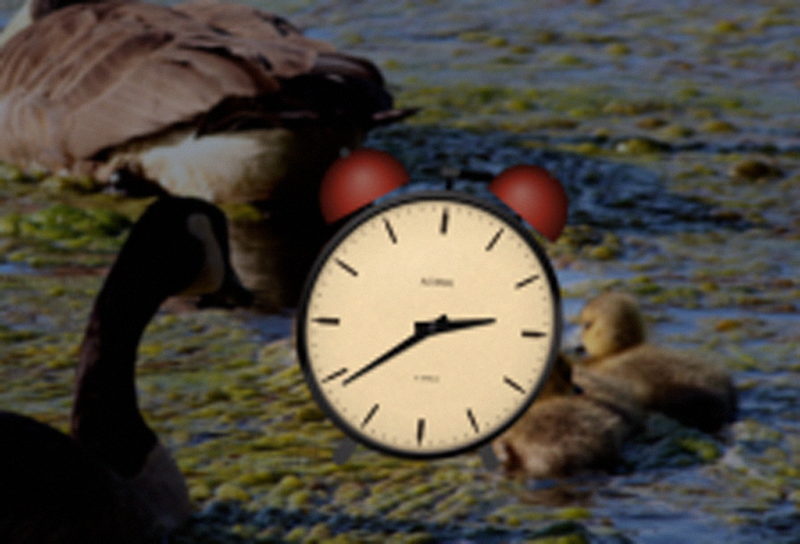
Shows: 2h39
